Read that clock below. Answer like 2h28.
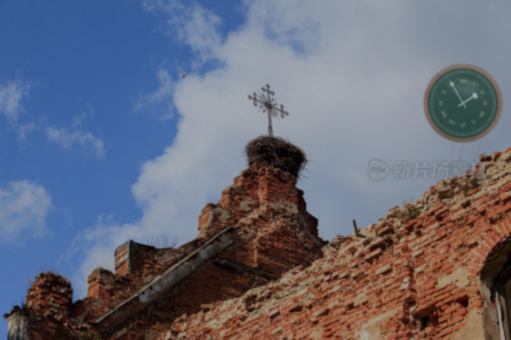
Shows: 1h55
